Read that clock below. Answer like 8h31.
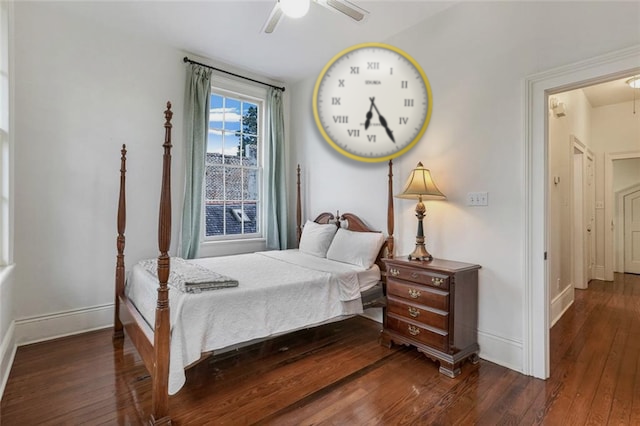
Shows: 6h25
